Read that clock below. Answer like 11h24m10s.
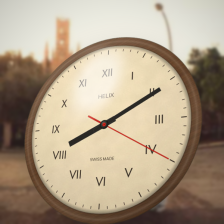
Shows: 8h10m20s
